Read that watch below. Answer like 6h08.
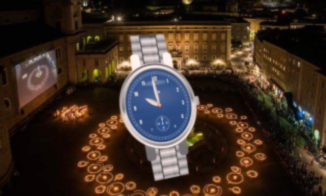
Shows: 9h59
